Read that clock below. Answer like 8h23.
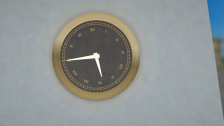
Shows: 5h45
